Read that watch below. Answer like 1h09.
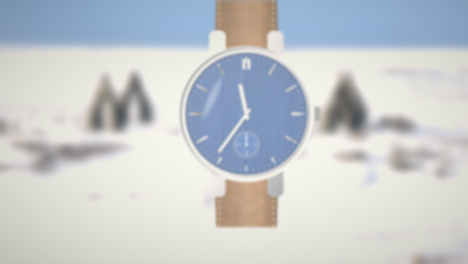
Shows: 11h36
